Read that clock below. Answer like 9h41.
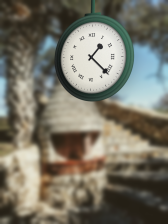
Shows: 1h22
